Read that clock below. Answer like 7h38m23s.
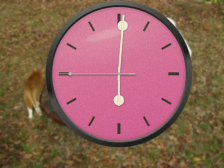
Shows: 6h00m45s
